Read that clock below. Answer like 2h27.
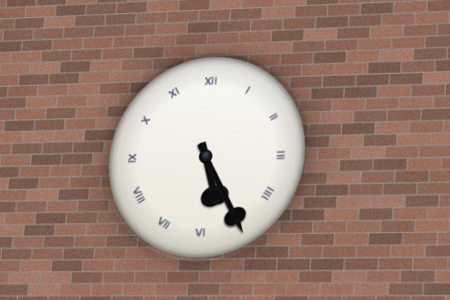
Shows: 5h25
